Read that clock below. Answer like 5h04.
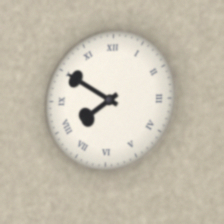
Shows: 7h50
